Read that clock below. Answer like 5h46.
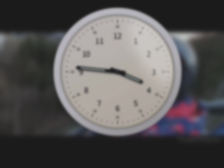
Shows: 3h46
